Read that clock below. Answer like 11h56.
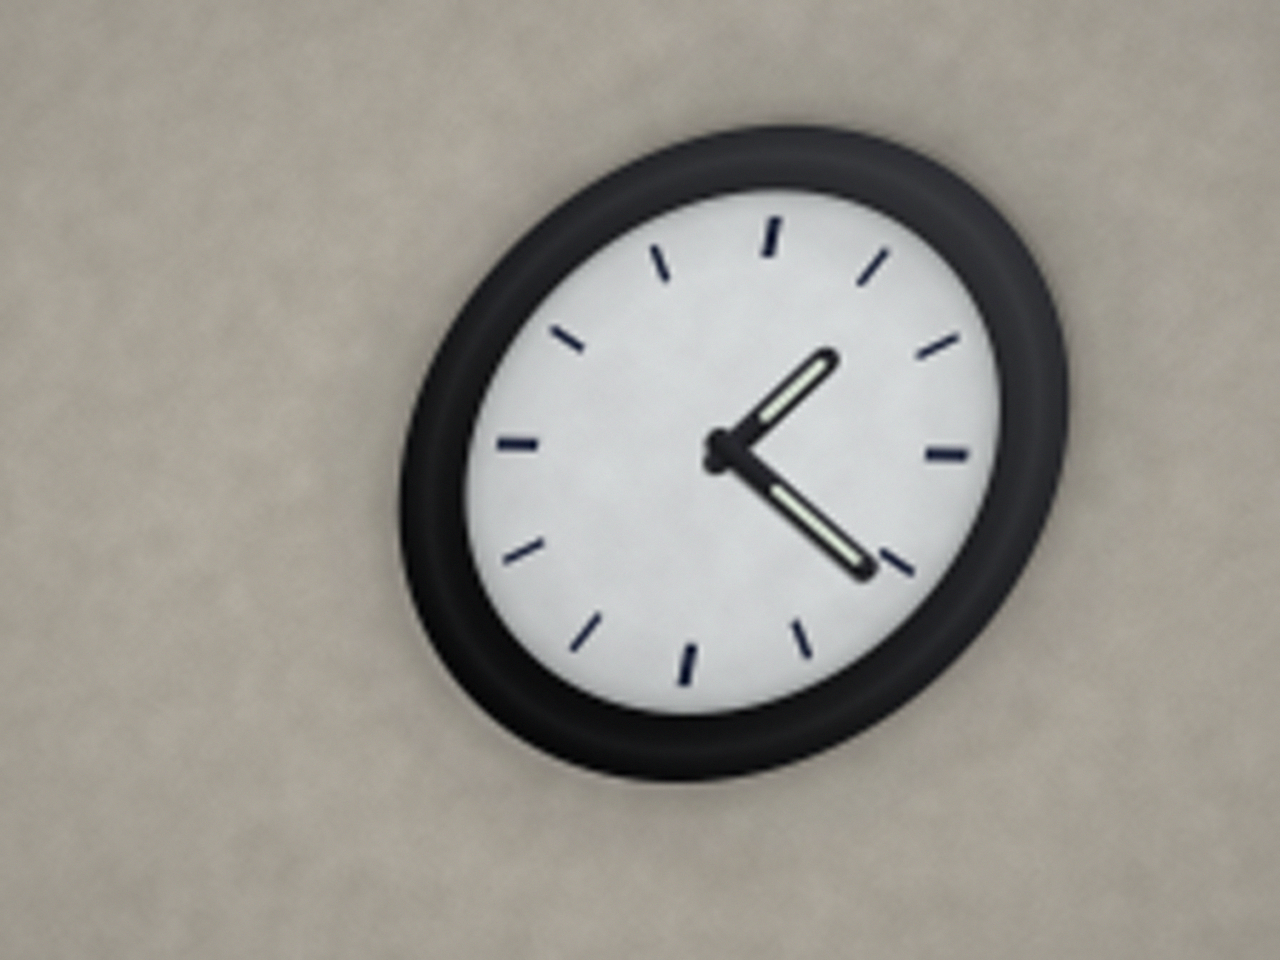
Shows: 1h21
